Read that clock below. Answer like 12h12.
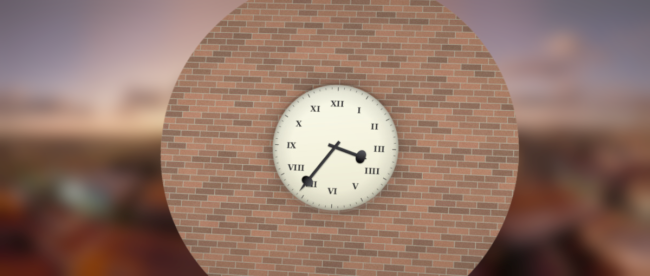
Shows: 3h36
